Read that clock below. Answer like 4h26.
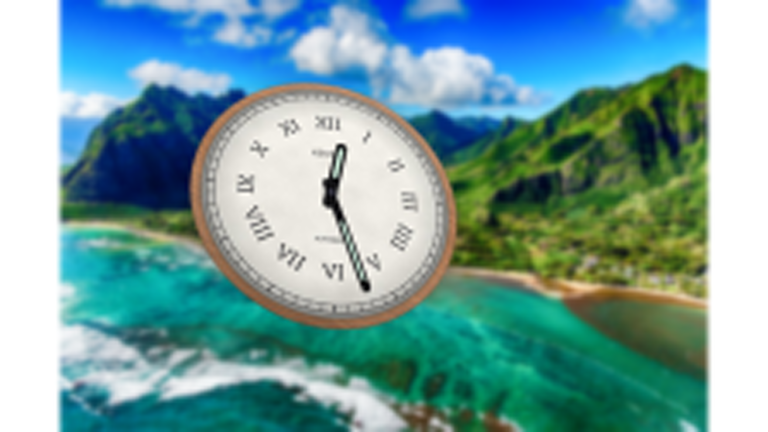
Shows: 12h27
